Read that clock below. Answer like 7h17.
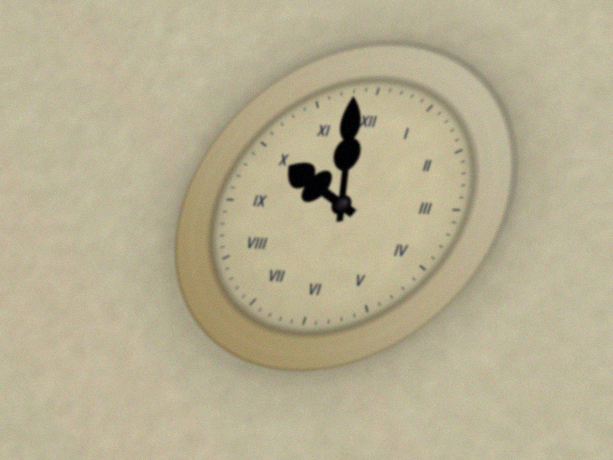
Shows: 9h58
